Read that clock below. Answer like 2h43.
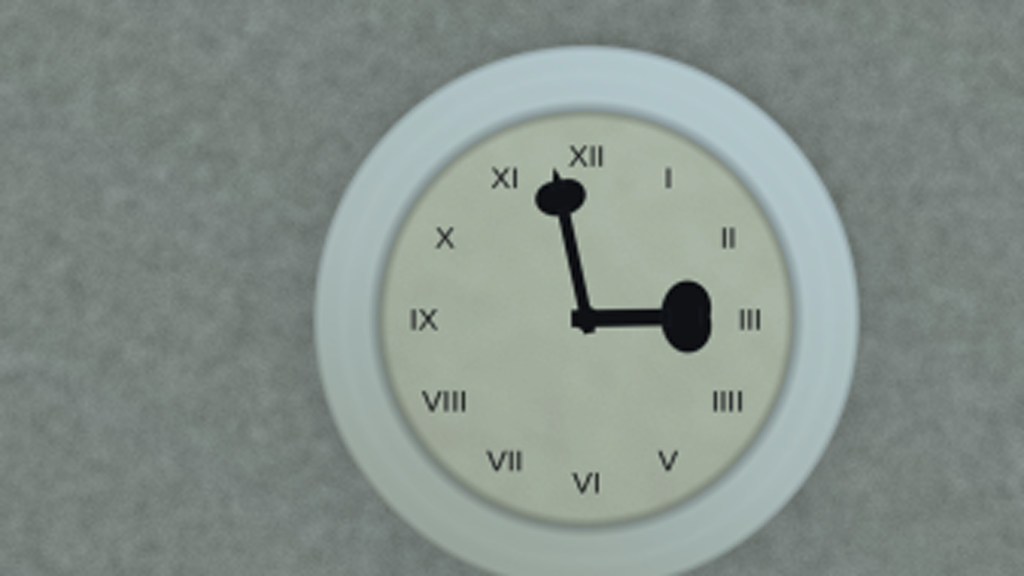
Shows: 2h58
